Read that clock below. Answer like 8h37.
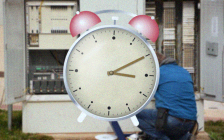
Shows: 3h10
